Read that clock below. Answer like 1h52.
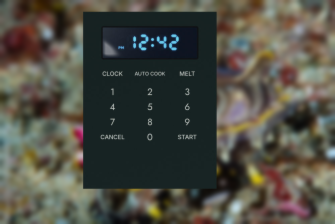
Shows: 12h42
